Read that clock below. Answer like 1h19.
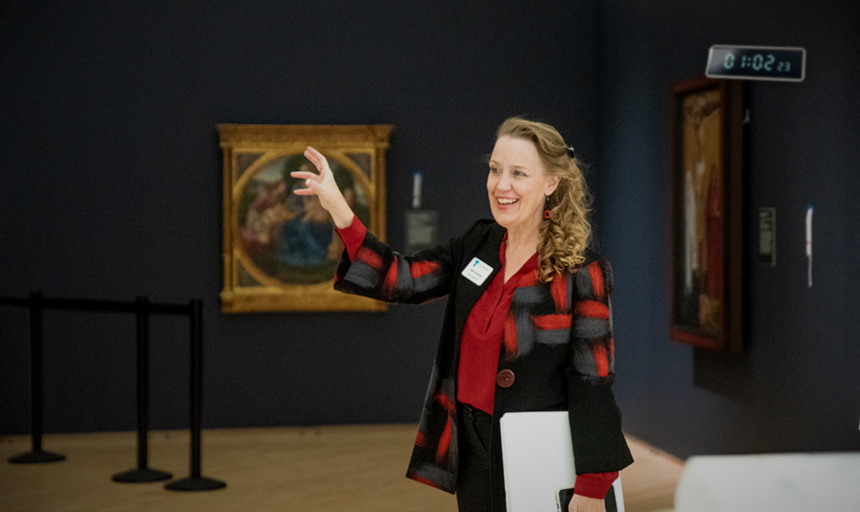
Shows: 1h02
